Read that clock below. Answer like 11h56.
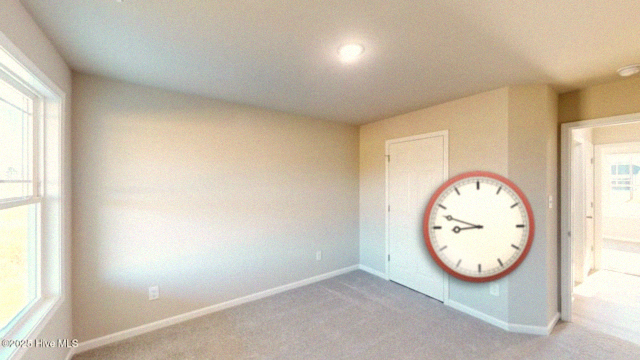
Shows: 8h48
